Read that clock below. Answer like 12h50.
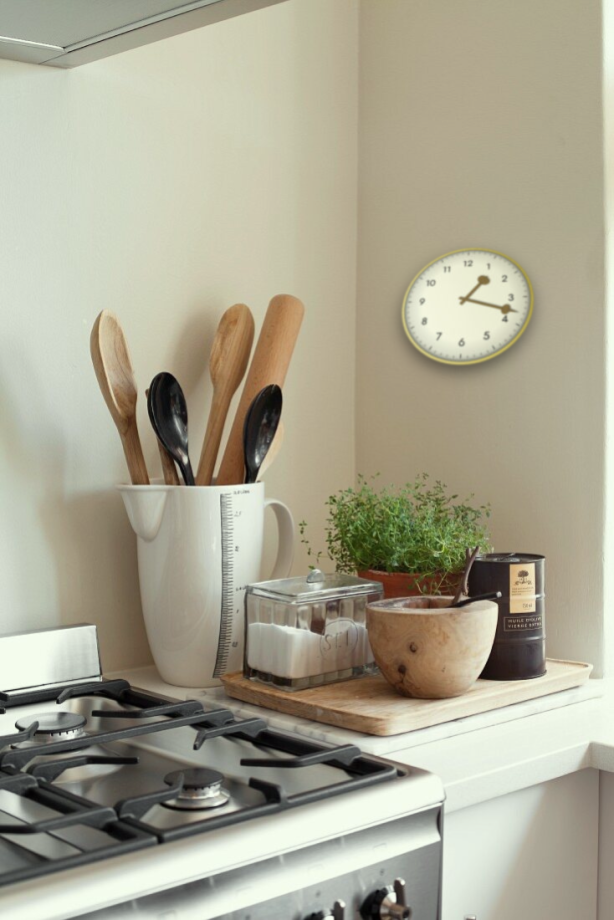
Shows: 1h18
